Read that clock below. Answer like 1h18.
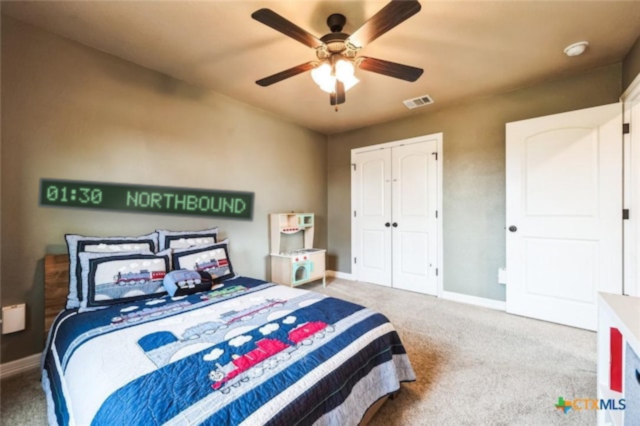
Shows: 1h30
